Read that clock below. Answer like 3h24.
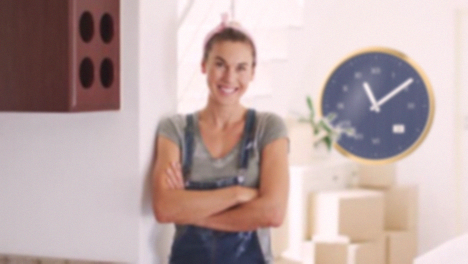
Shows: 11h09
